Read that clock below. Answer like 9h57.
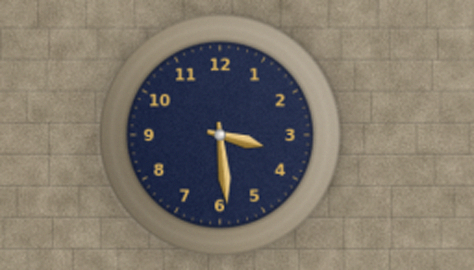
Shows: 3h29
